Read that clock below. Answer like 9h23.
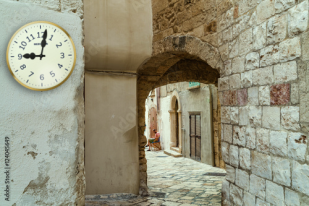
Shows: 9h02
